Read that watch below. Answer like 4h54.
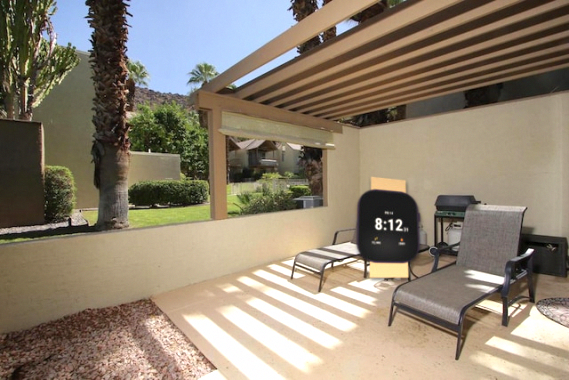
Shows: 8h12
